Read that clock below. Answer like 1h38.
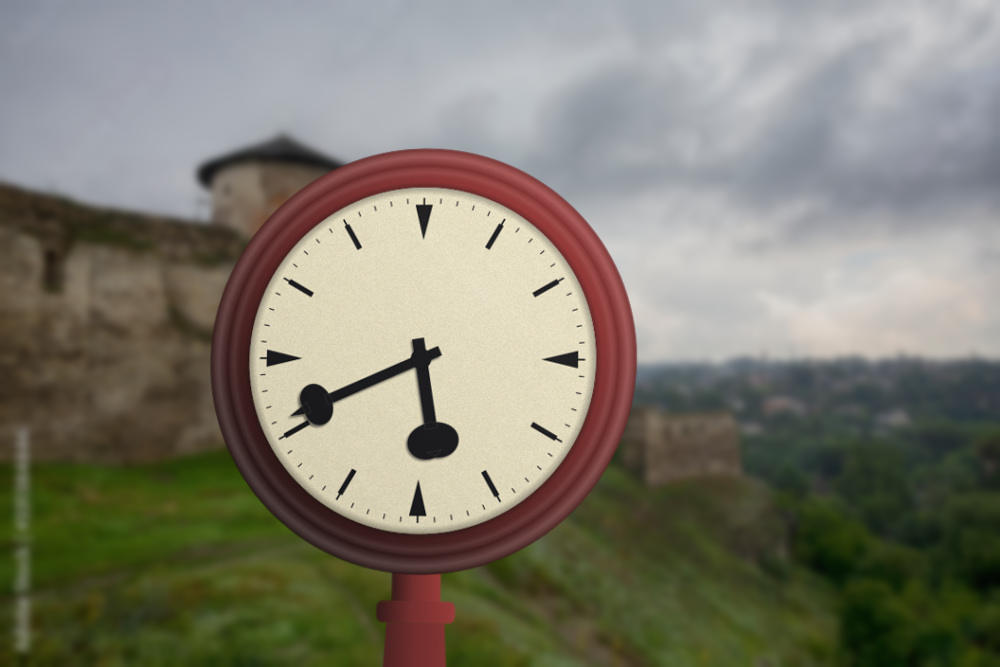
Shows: 5h41
